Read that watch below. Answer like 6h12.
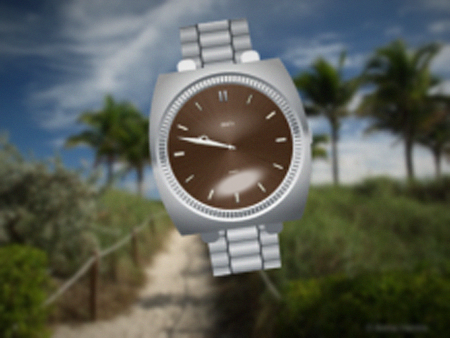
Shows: 9h48
